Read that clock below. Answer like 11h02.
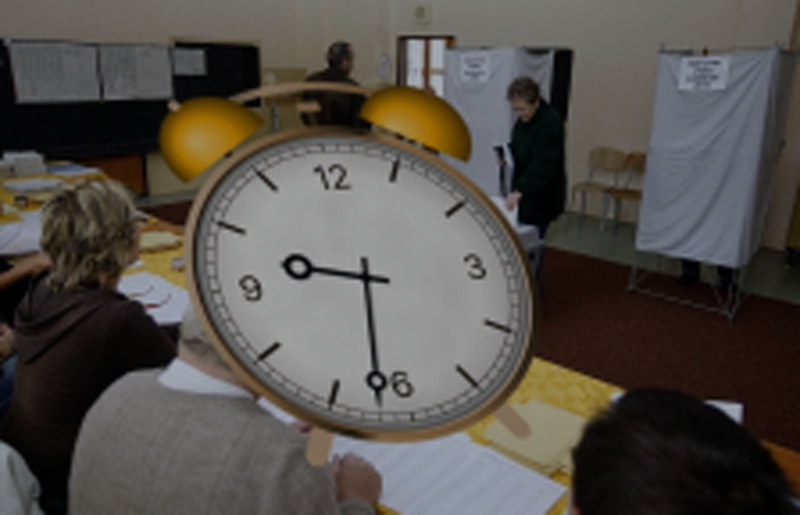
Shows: 9h32
